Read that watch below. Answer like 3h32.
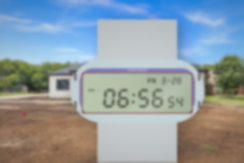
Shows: 6h56
